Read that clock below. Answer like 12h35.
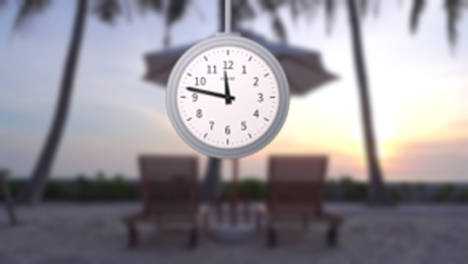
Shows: 11h47
